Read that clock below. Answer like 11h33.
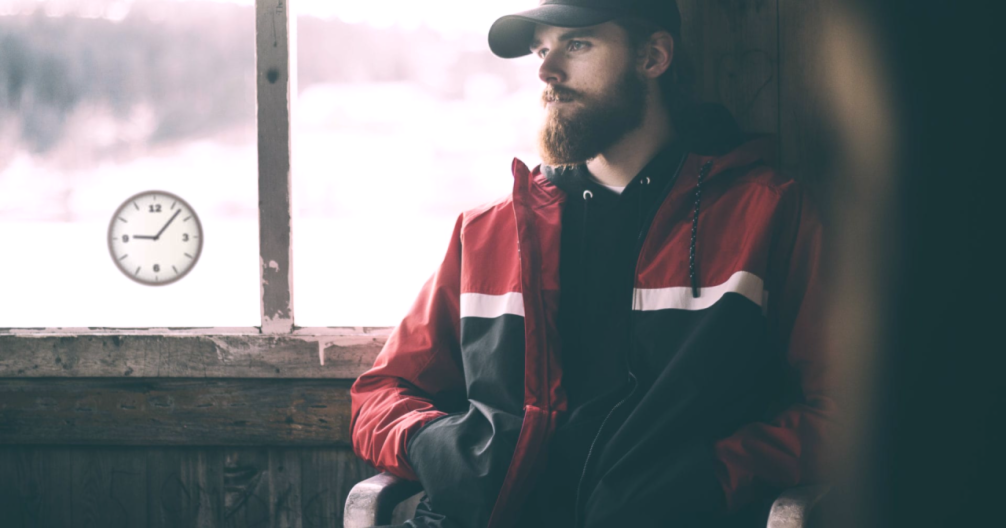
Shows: 9h07
